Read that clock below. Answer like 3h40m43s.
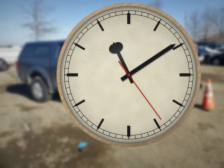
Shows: 11h09m24s
